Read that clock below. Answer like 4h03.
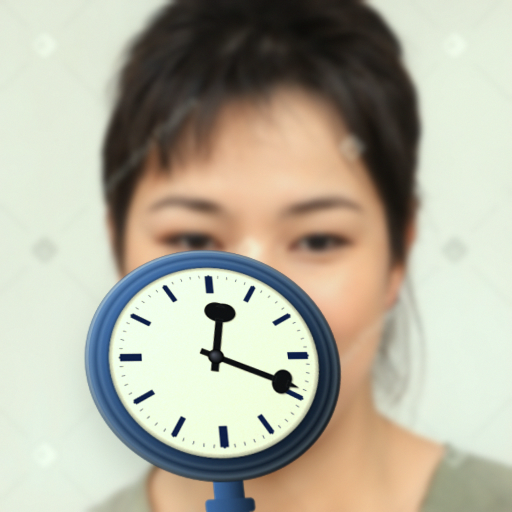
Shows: 12h19
